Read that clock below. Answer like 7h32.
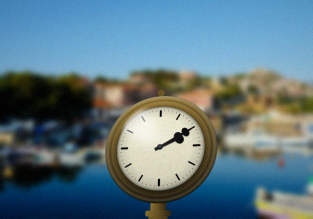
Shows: 2h10
